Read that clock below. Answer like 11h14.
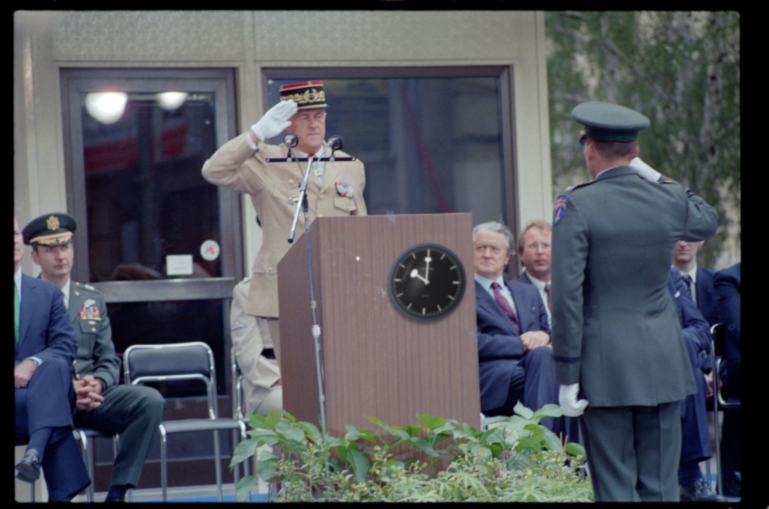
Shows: 10h00
